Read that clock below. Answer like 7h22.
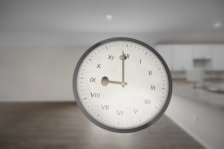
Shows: 8h59
